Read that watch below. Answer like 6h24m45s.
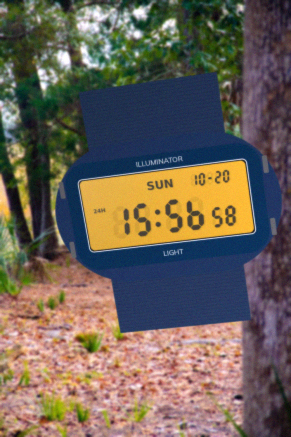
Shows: 15h56m58s
